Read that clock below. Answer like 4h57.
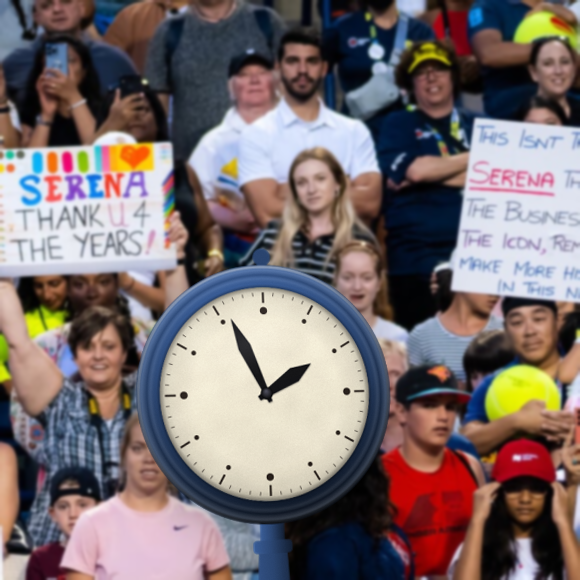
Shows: 1h56
